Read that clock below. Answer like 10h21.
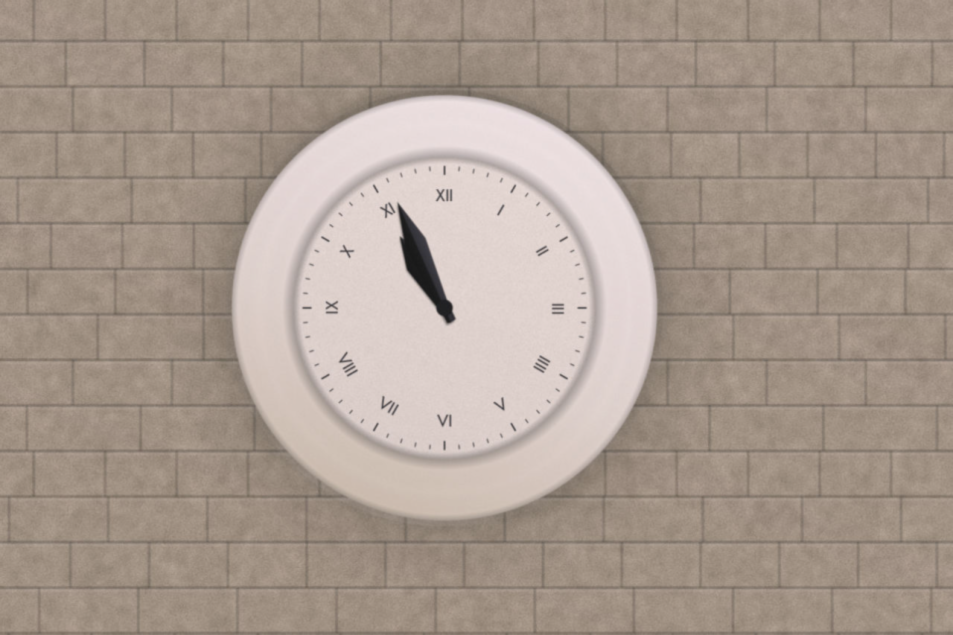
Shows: 10h56
